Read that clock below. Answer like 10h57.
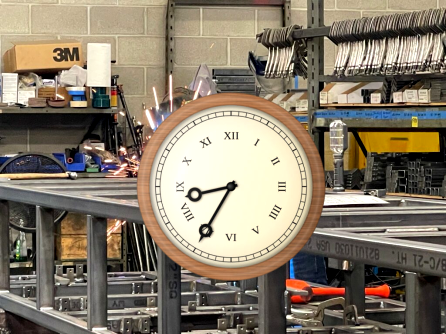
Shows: 8h35
